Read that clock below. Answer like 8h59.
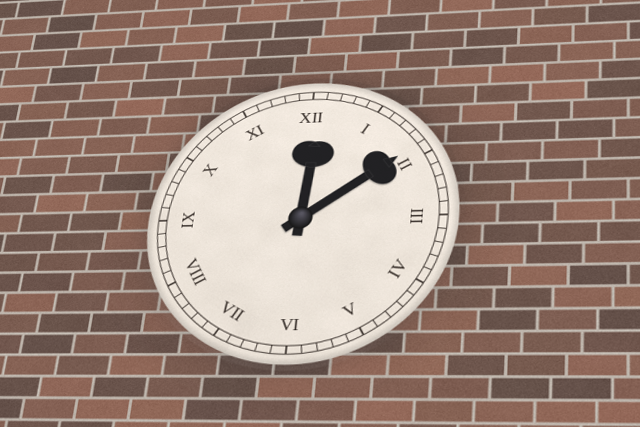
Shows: 12h09
